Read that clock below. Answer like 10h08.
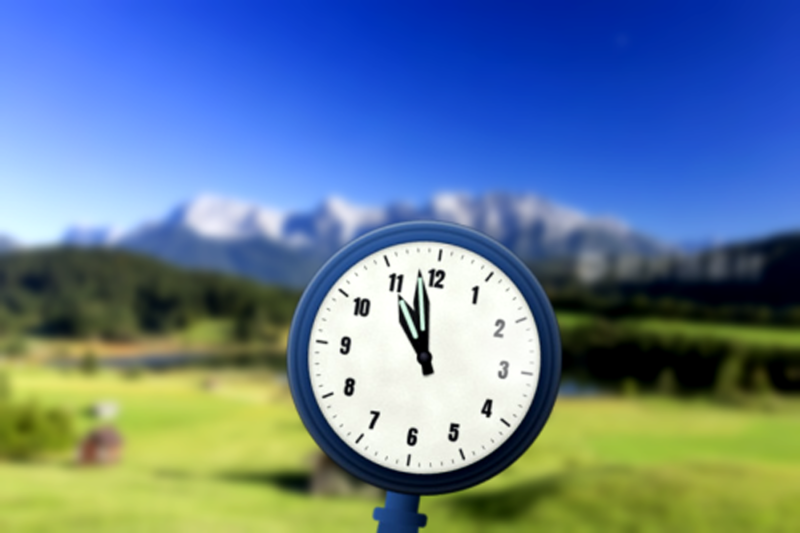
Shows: 10h58
